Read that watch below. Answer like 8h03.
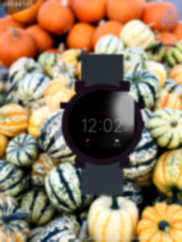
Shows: 12h02
